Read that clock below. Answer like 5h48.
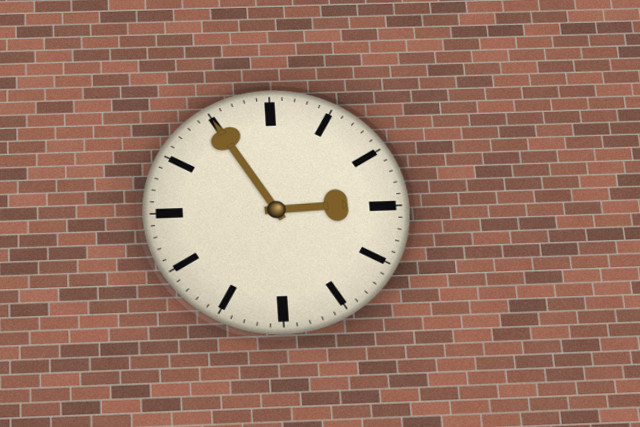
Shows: 2h55
